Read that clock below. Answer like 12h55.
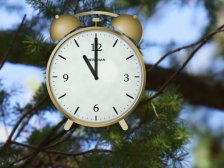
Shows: 11h00
